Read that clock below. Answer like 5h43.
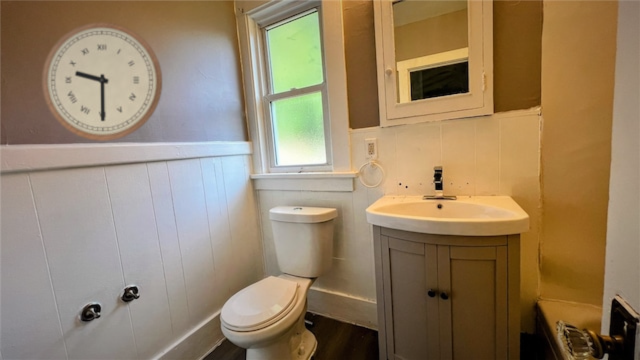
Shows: 9h30
